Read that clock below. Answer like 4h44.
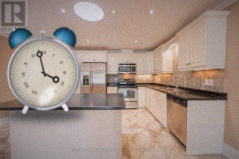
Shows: 3h58
